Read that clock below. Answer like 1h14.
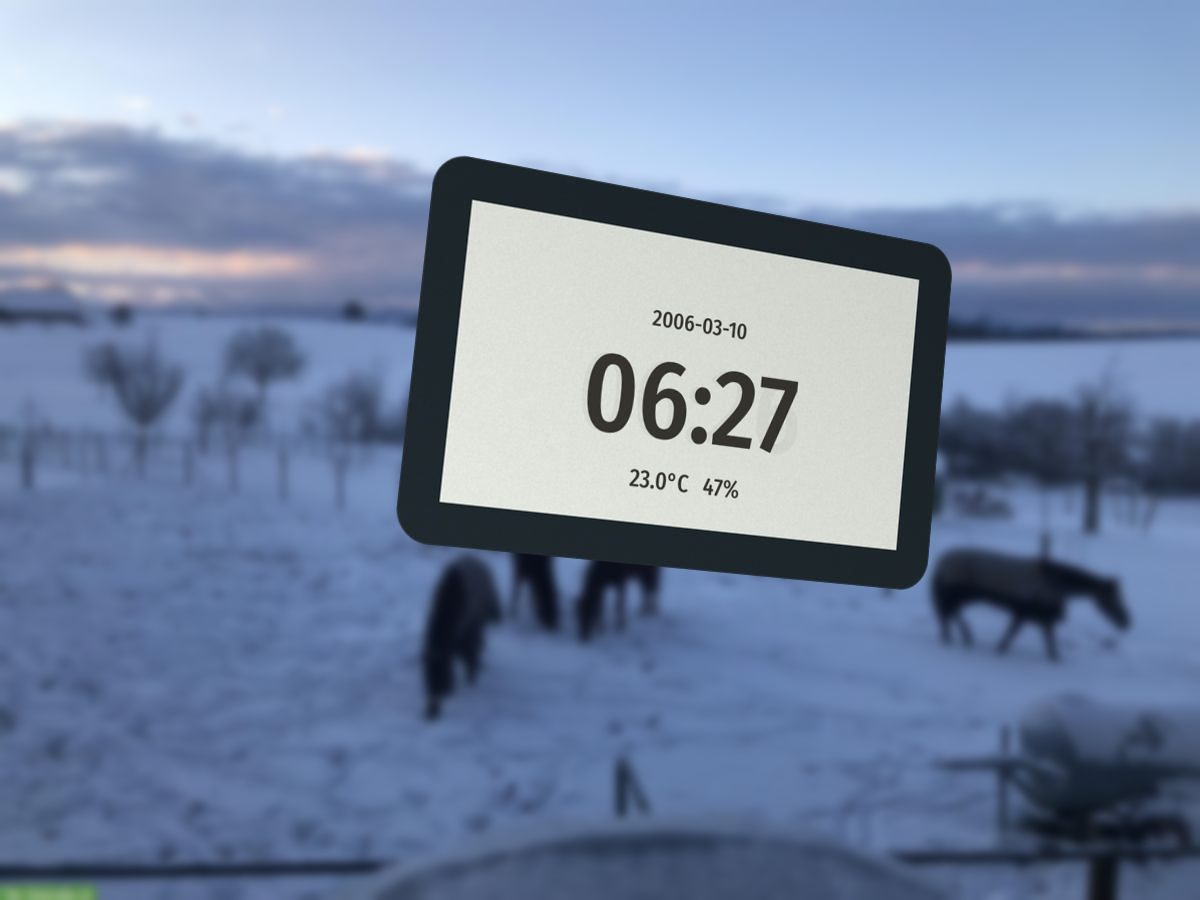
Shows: 6h27
